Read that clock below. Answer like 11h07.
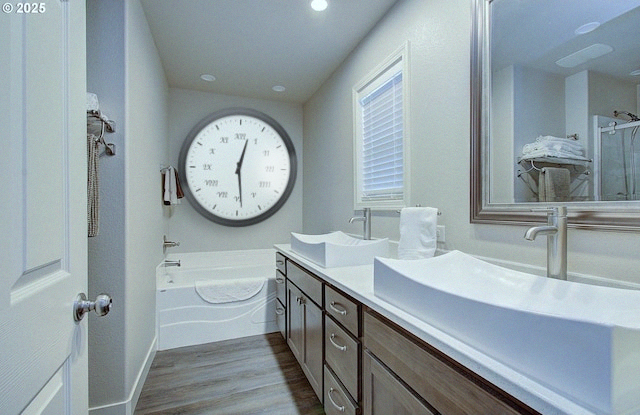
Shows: 12h29
